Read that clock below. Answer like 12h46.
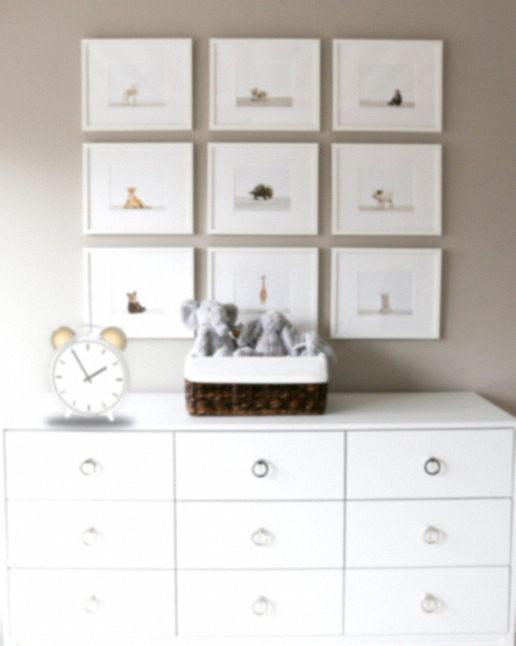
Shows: 1h55
